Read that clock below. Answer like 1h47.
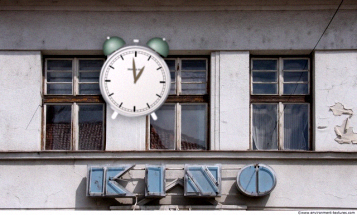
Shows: 12h59
